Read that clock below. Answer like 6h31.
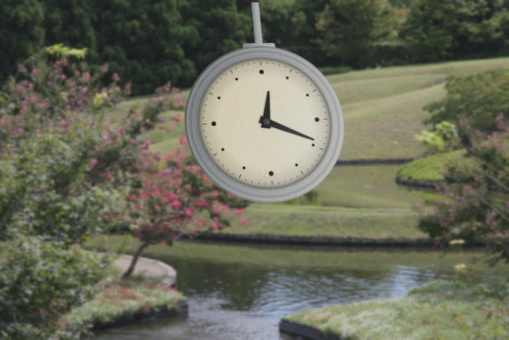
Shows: 12h19
